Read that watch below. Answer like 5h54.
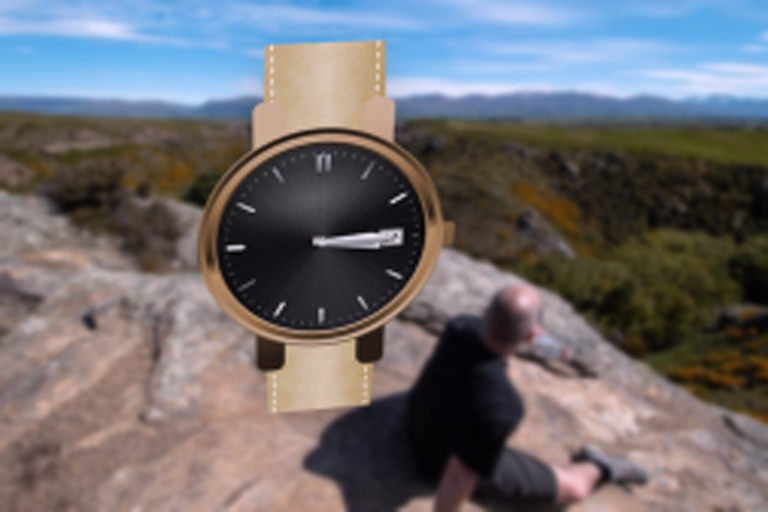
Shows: 3h15
